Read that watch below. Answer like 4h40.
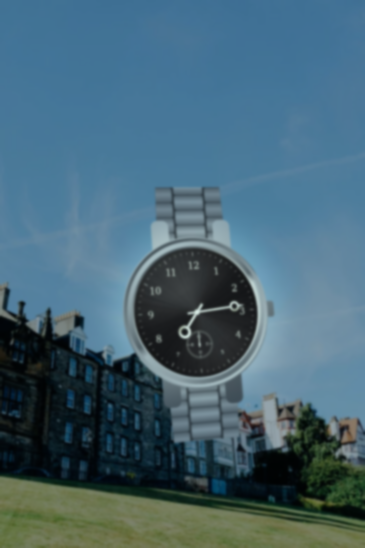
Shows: 7h14
